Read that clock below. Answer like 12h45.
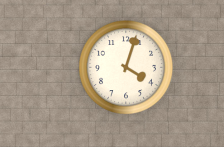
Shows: 4h03
